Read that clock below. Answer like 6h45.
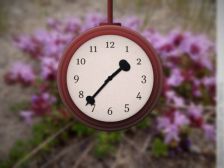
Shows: 1h37
